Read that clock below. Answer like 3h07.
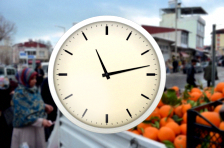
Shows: 11h13
